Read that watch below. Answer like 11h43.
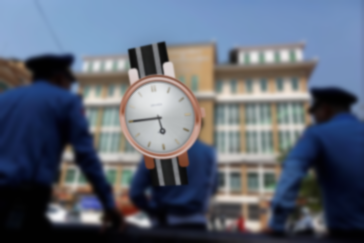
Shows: 5h45
